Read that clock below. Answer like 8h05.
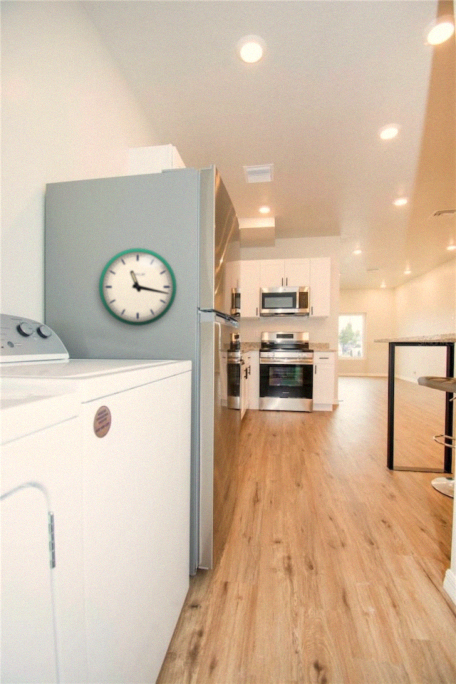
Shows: 11h17
